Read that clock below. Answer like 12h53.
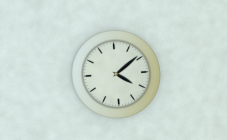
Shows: 4h09
